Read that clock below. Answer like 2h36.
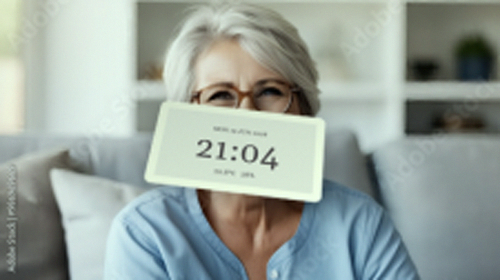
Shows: 21h04
